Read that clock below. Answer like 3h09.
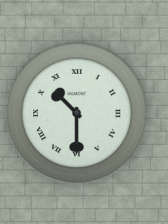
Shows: 10h30
